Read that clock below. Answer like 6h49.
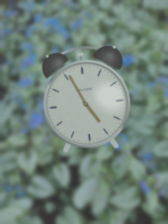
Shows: 4h56
